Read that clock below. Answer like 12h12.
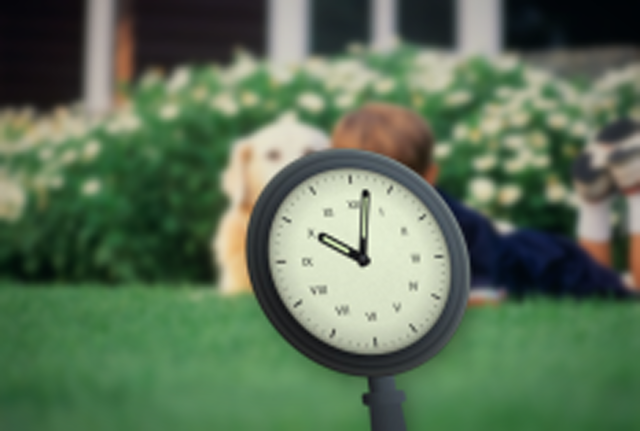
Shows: 10h02
